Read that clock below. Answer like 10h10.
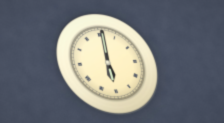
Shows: 6h01
